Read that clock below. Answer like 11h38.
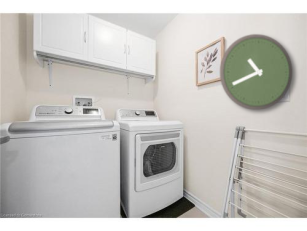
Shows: 10h41
